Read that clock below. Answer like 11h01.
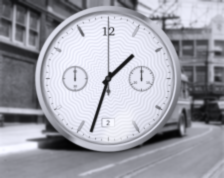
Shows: 1h33
